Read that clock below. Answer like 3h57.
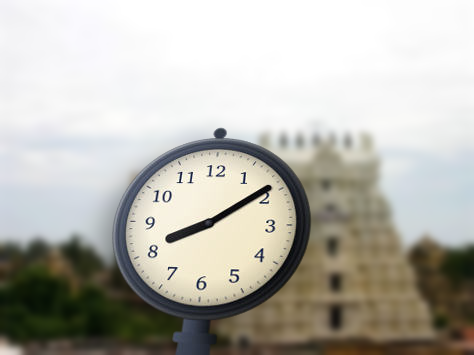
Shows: 8h09
